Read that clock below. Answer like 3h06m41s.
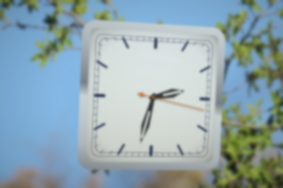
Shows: 2h32m17s
